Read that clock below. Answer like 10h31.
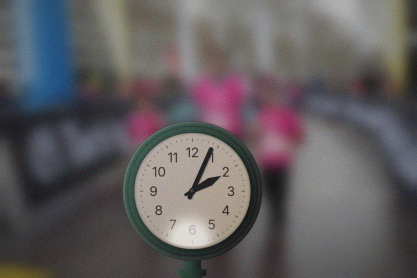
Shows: 2h04
